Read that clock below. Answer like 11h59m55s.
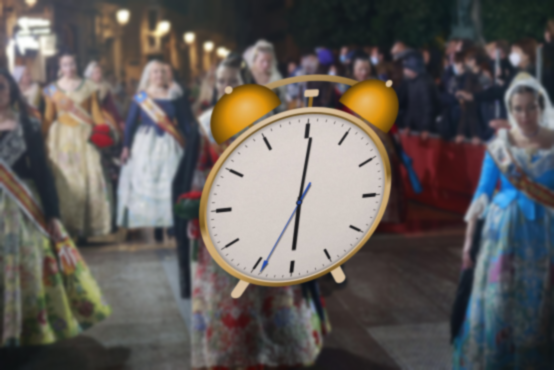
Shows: 6h00m34s
